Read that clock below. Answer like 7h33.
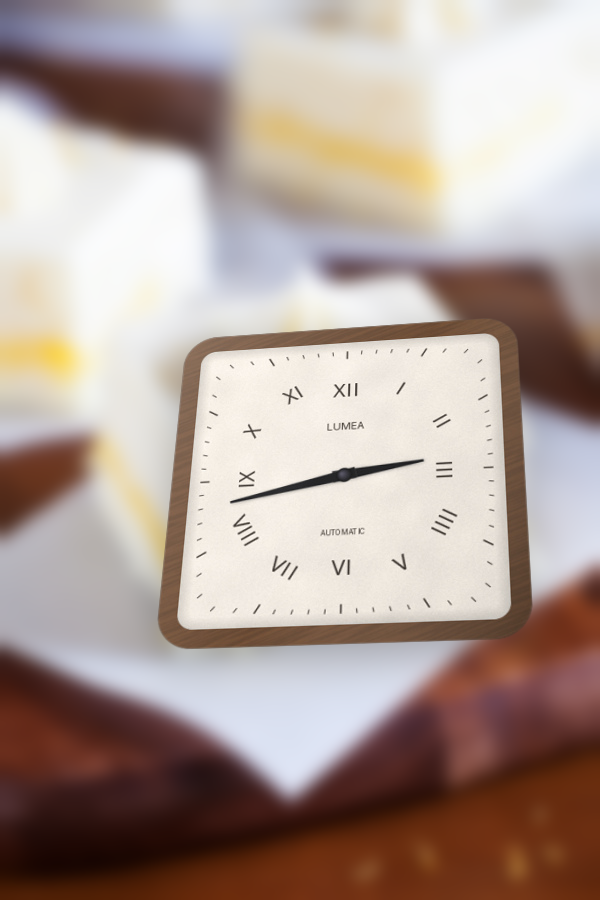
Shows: 2h43
